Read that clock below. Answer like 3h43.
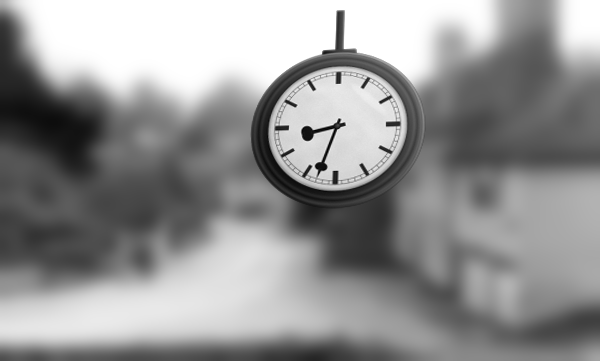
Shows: 8h33
